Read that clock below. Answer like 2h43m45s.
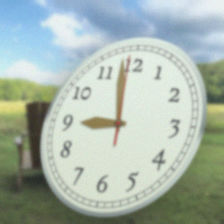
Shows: 8h57m59s
